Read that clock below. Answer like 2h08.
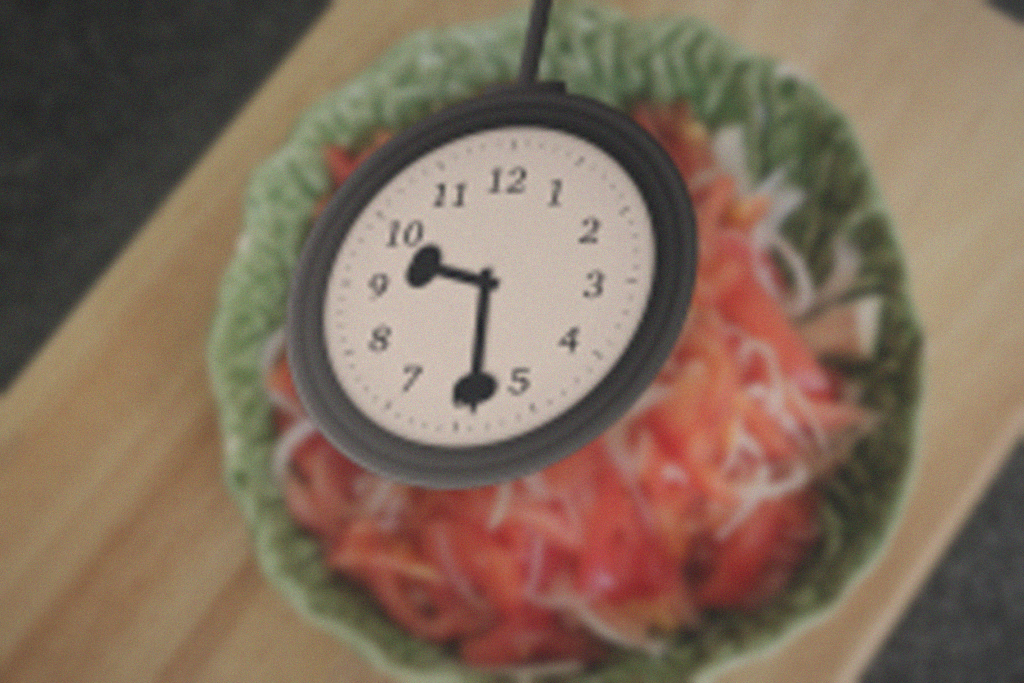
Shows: 9h29
